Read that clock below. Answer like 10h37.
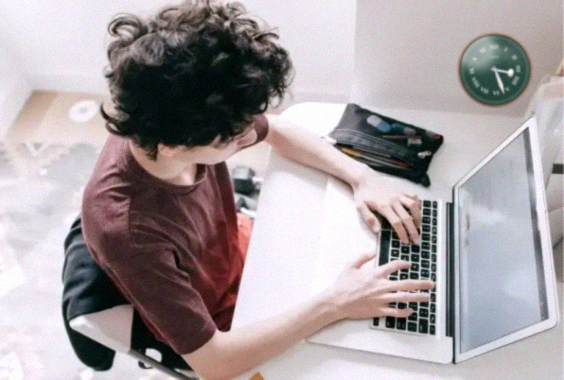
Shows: 3h27
